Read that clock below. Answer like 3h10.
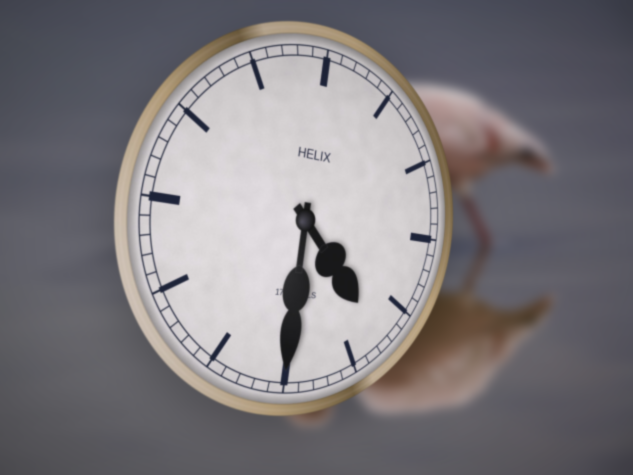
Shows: 4h30
